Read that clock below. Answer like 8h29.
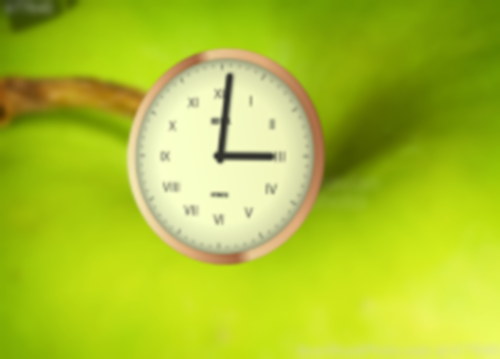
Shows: 3h01
